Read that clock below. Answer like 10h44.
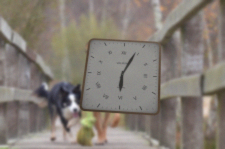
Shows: 6h04
